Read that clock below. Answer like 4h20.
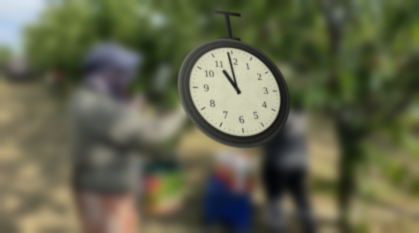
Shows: 10h59
